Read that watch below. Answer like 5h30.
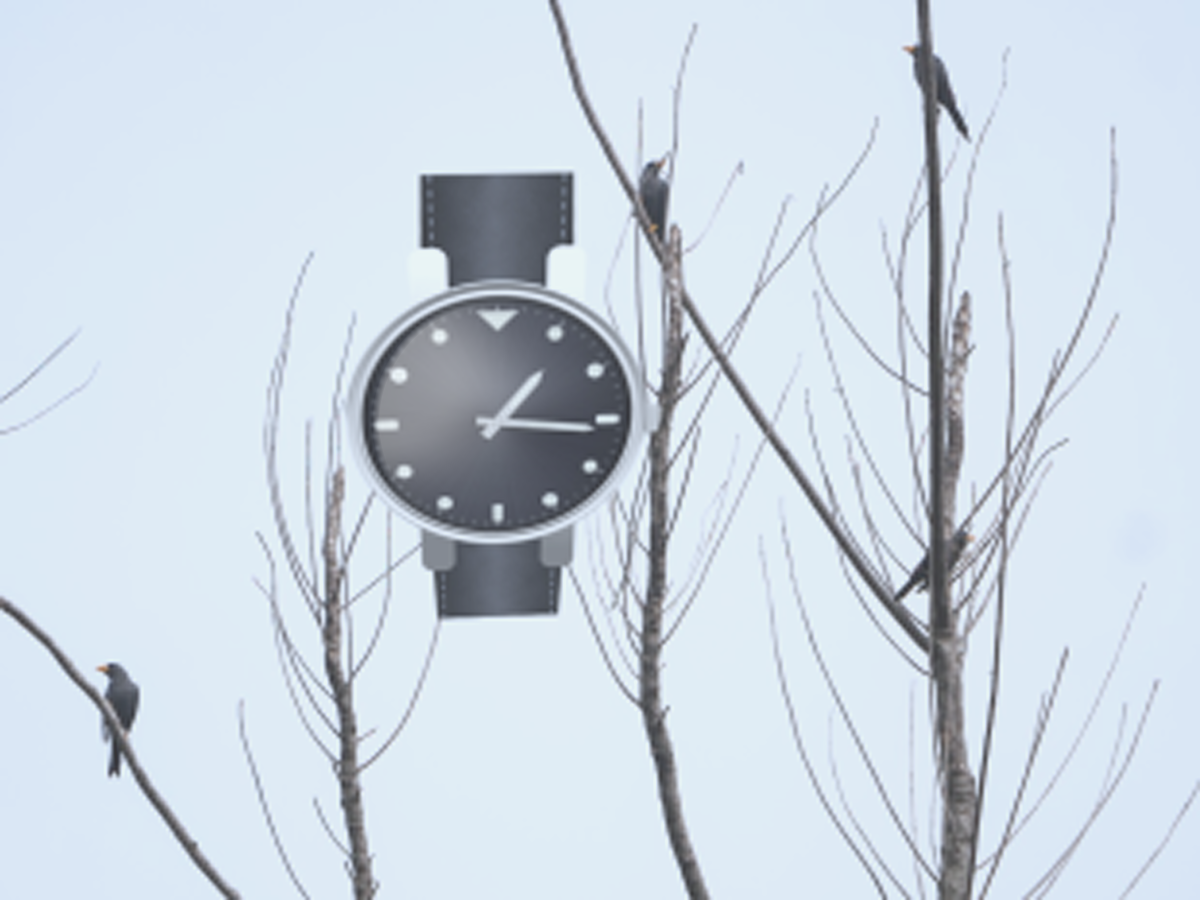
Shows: 1h16
